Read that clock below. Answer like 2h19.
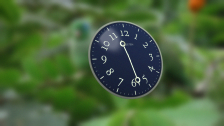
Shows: 11h28
